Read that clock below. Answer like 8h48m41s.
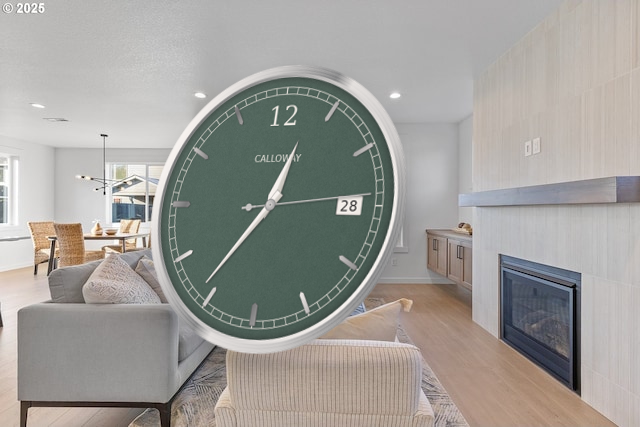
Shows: 12h36m14s
